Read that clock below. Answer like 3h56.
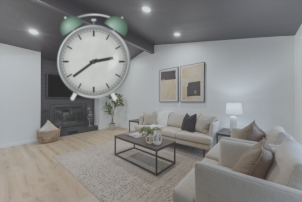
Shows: 2h39
